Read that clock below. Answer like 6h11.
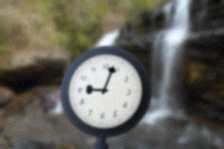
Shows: 9h03
